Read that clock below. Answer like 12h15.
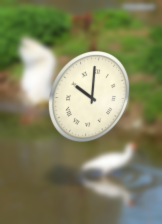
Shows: 9h59
